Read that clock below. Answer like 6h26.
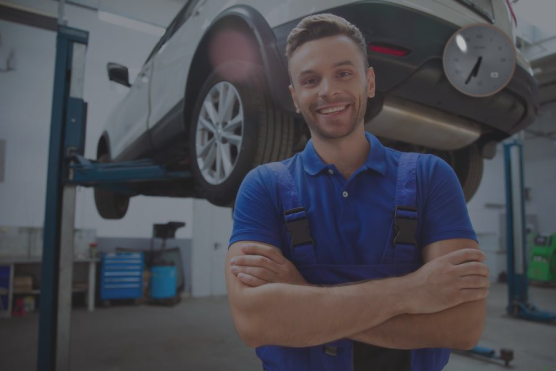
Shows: 6h35
